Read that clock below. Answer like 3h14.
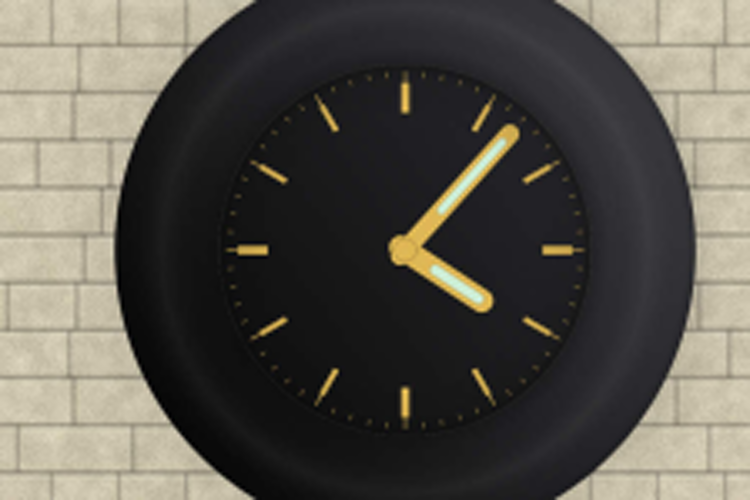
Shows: 4h07
